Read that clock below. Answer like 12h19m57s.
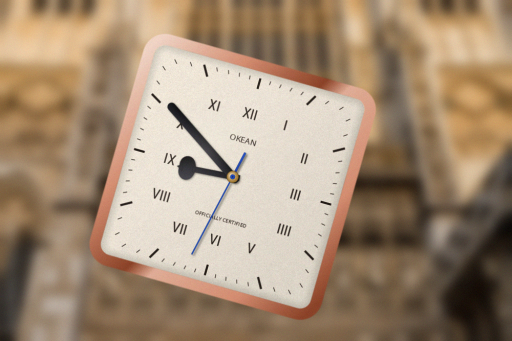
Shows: 8h50m32s
